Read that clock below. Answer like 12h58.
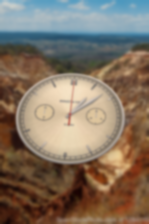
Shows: 1h08
